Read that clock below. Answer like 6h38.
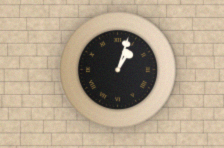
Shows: 1h03
